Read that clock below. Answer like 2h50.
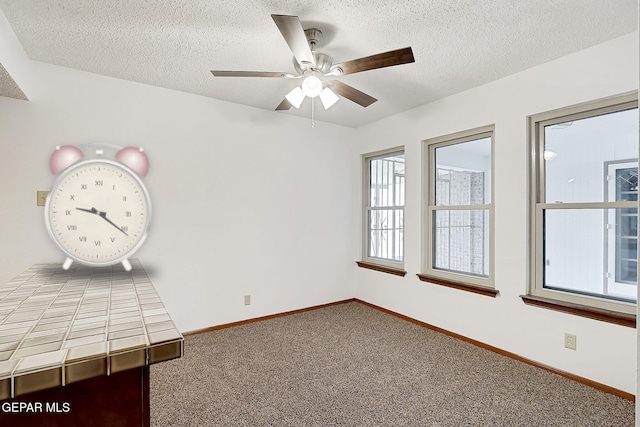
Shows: 9h21
